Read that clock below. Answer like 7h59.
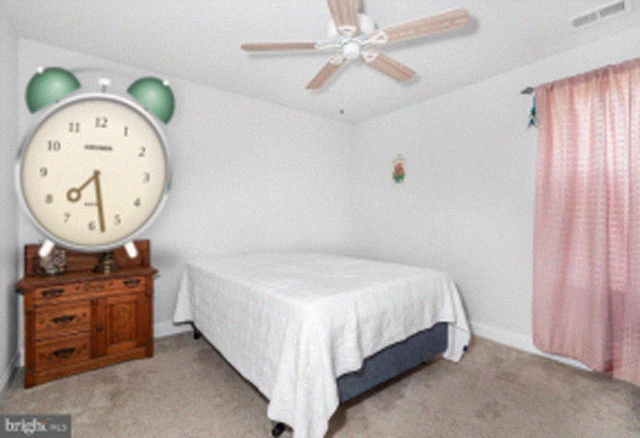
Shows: 7h28
